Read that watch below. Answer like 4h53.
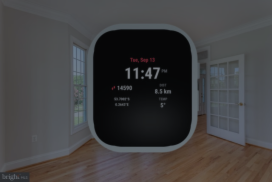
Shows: 11h47
